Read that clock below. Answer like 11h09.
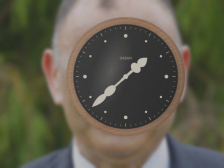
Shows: 1h38
